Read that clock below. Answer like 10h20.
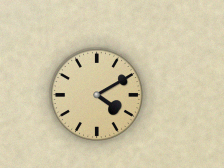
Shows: 4h10
